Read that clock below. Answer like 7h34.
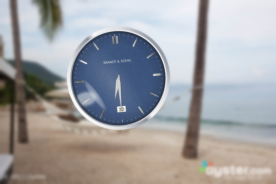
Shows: 6h30
